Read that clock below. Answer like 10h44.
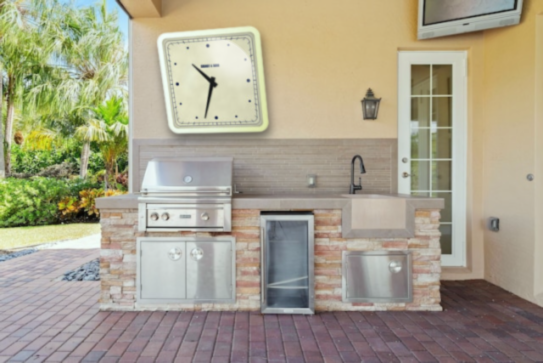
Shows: 10h33
